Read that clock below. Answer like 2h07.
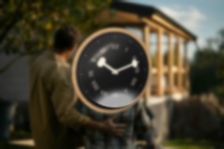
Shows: 10h12
